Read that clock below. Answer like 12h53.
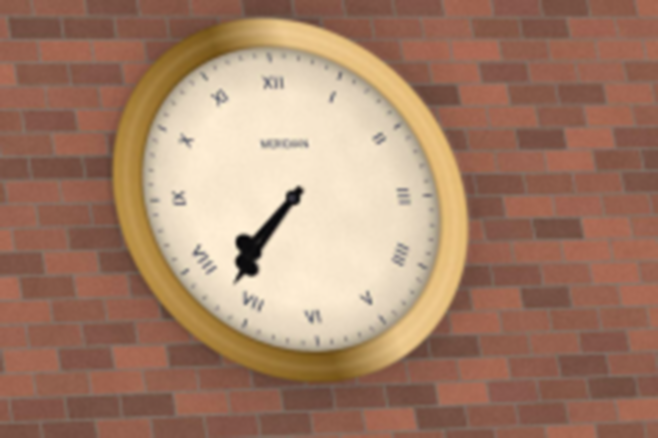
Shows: 7h37
